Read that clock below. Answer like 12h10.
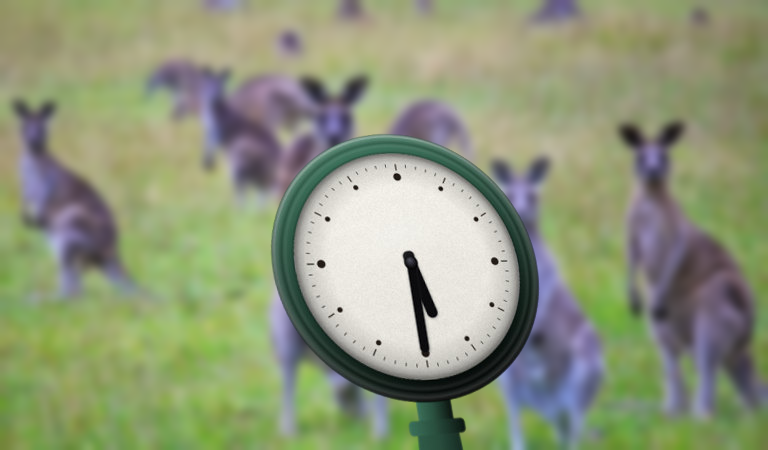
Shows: 5h30
